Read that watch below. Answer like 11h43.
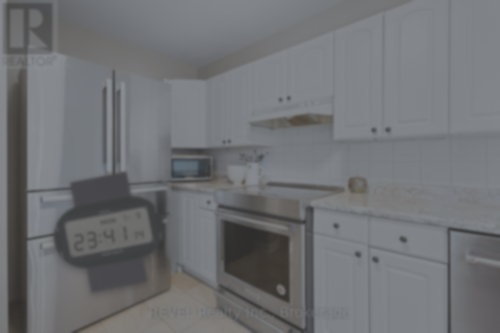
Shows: 23h41
